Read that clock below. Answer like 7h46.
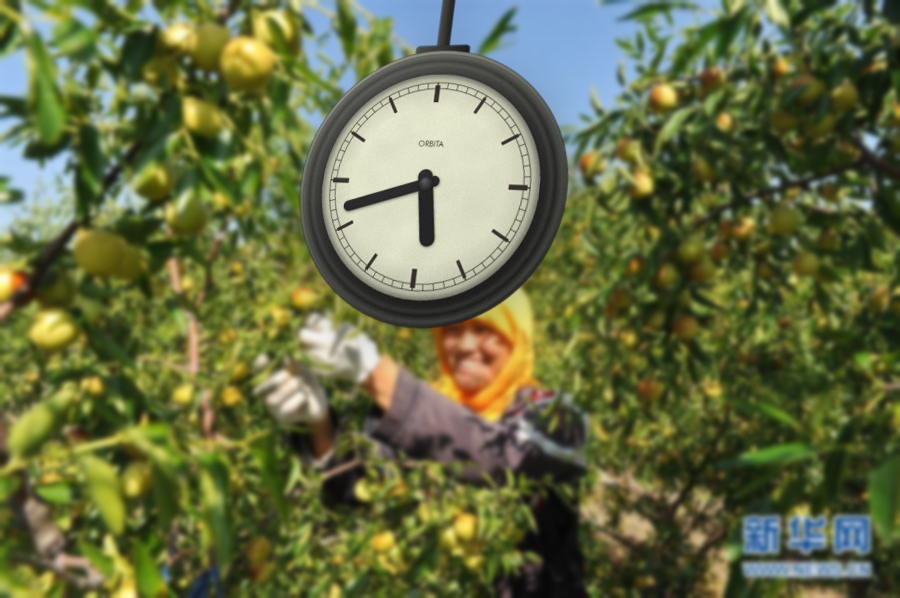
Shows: 5h42
